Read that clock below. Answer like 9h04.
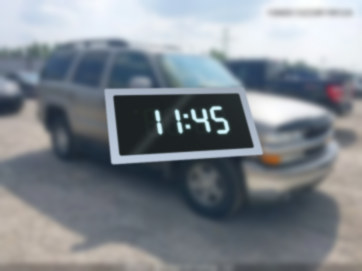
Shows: 11h45
